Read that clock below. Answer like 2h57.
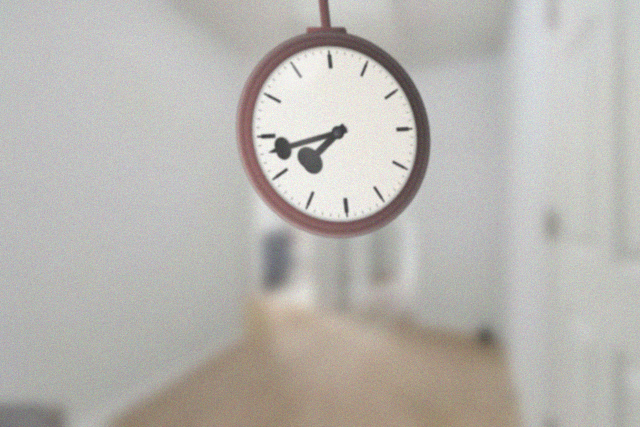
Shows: 7h43
